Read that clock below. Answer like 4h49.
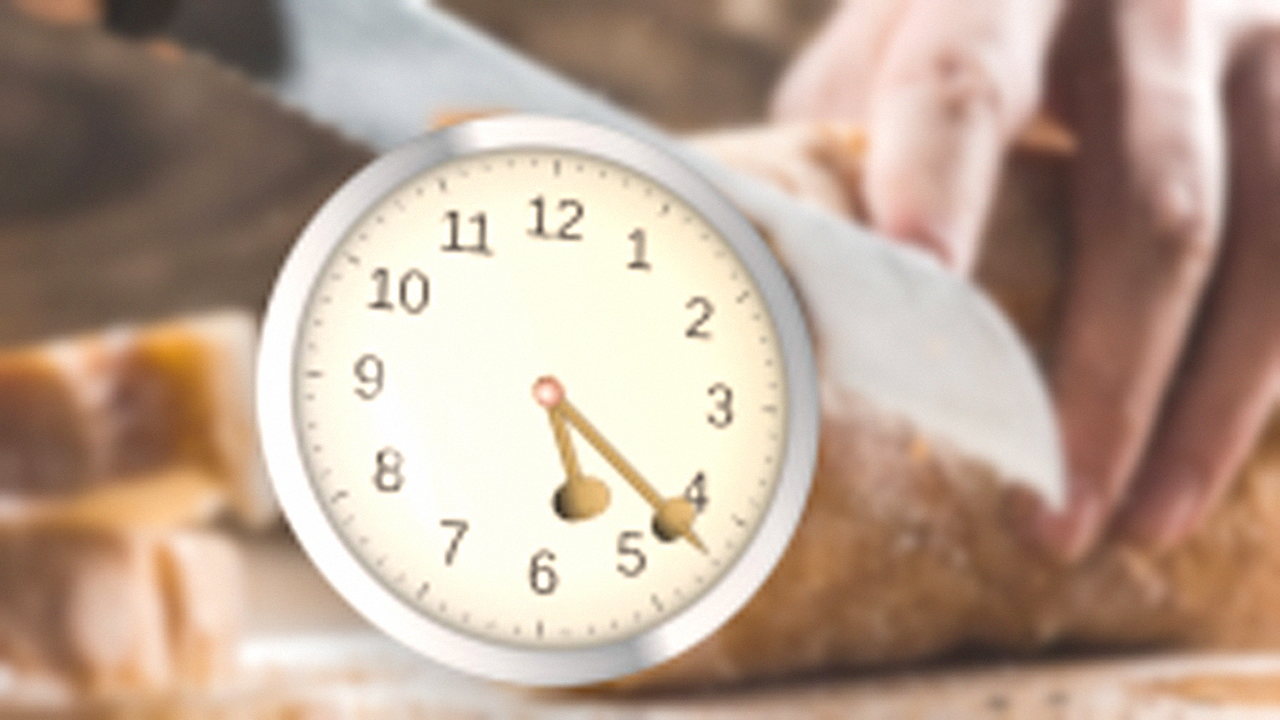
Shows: 5h22
